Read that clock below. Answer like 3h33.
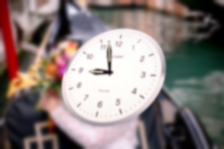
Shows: 8h57
